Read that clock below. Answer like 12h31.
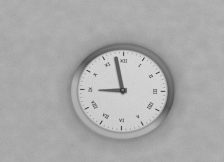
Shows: 8h58
